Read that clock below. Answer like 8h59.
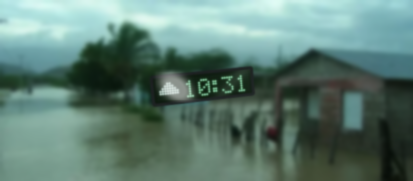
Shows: 10h31
